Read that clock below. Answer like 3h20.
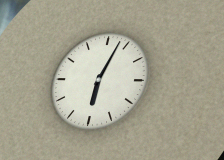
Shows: 6h03
